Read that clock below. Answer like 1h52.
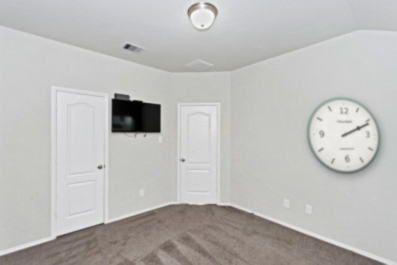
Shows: 2h11
